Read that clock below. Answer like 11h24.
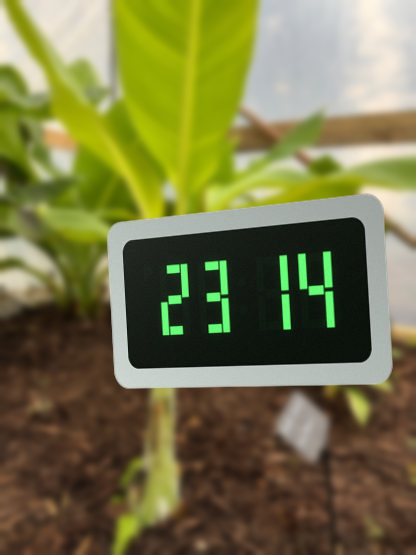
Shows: 23h14
